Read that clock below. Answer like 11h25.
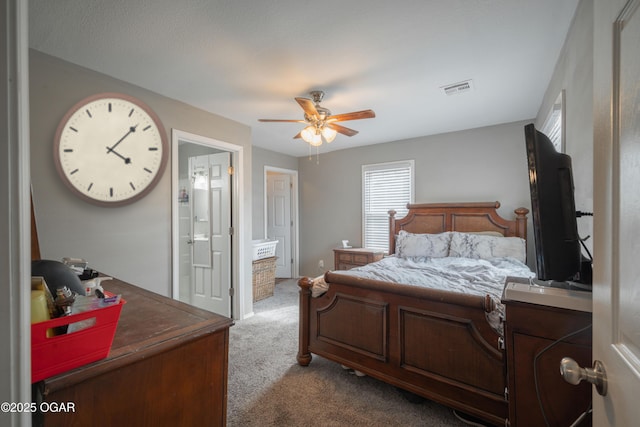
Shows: 4h08
